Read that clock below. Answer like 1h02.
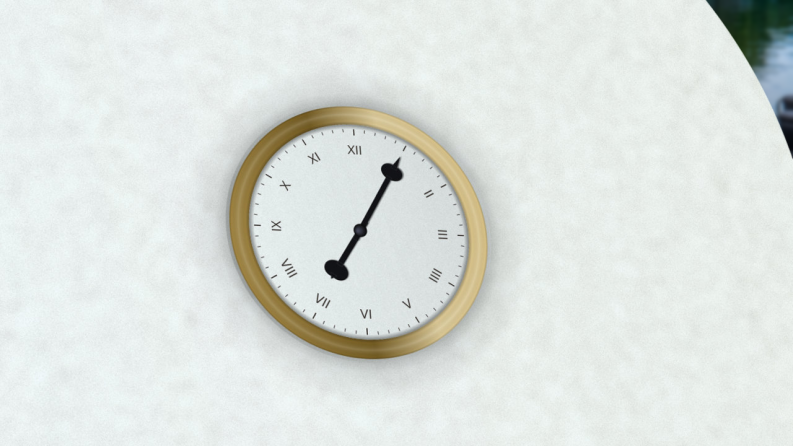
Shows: 7h05
